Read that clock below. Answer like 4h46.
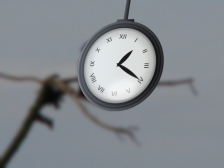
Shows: 1h20
